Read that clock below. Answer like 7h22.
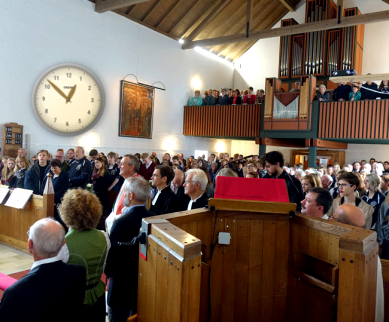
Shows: 12h52
